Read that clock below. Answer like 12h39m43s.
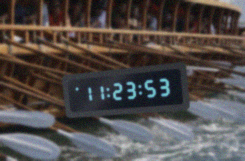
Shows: 11h23m53s
